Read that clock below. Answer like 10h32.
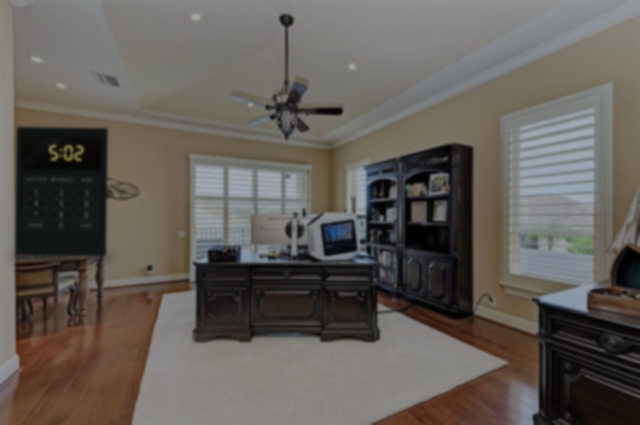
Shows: 5h02
